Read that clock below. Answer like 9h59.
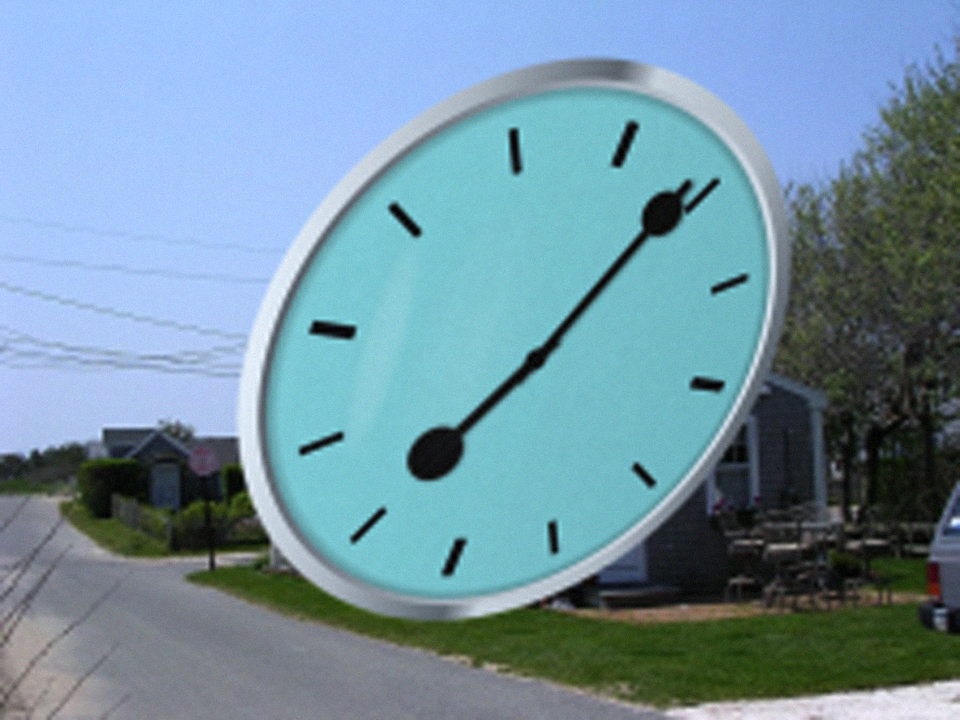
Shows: 7h04
